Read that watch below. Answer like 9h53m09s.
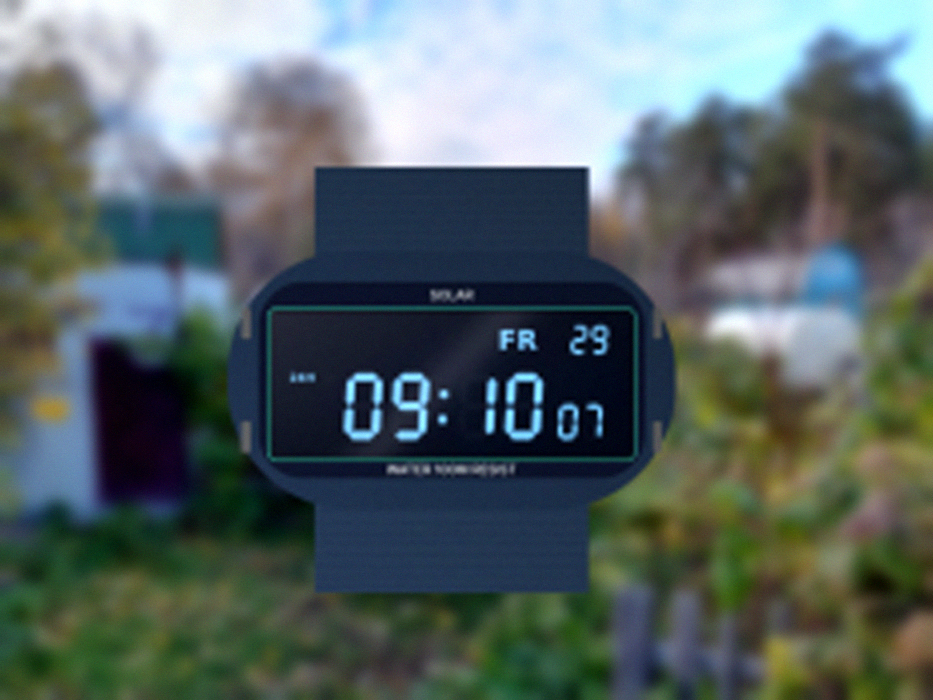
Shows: 9h10m07s
